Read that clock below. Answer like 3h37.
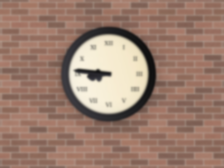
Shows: 8h46
